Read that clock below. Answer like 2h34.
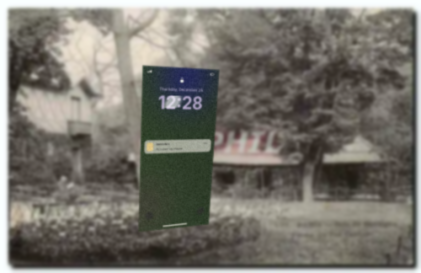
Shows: 12h28
